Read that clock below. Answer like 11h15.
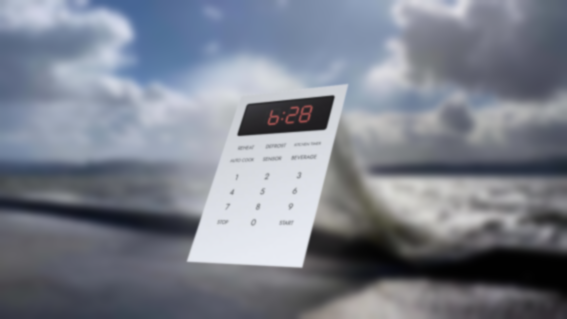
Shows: 6h28
